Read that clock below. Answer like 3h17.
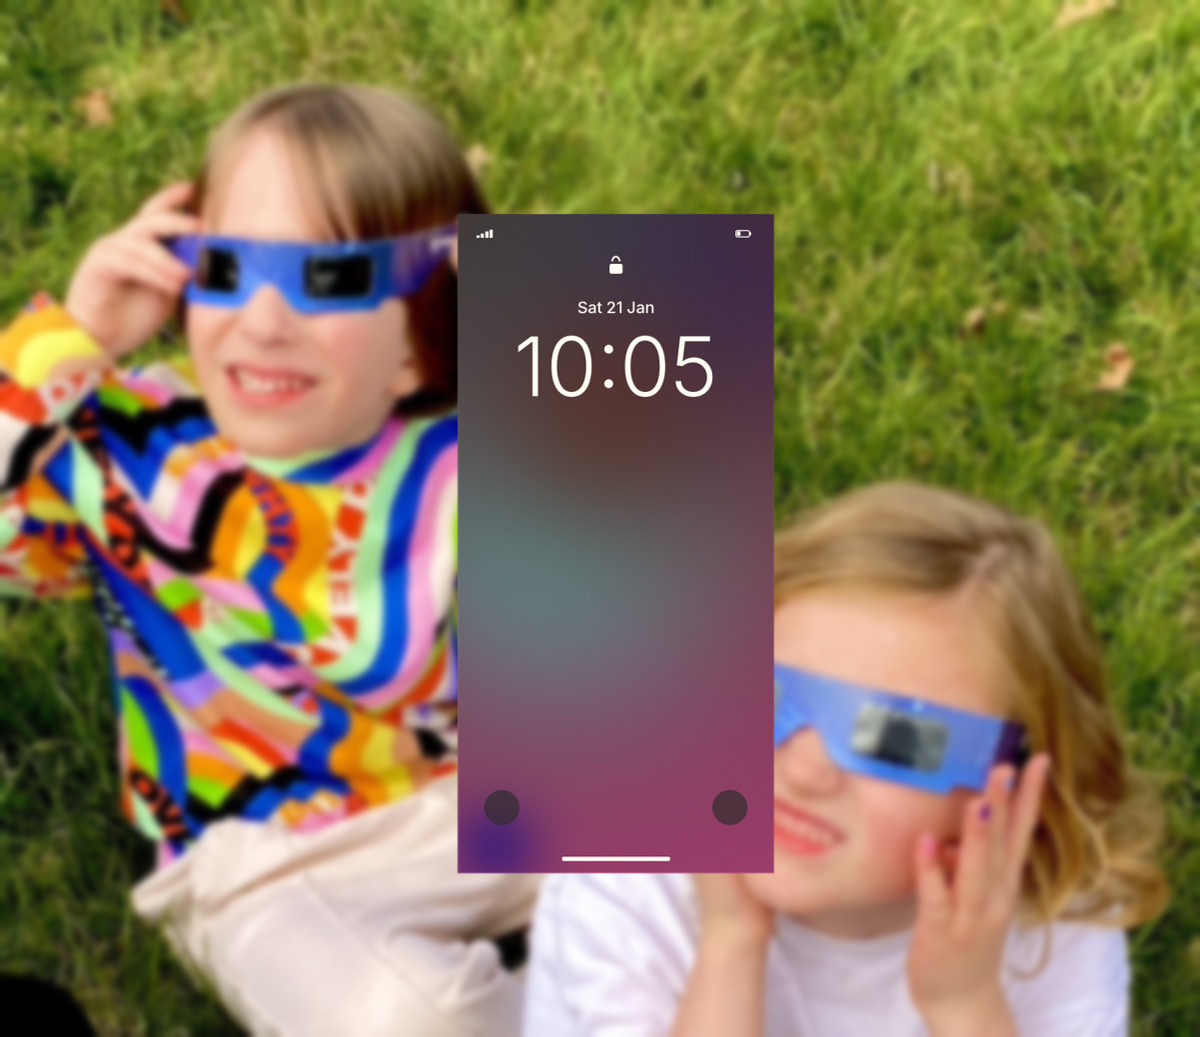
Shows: 10h05
